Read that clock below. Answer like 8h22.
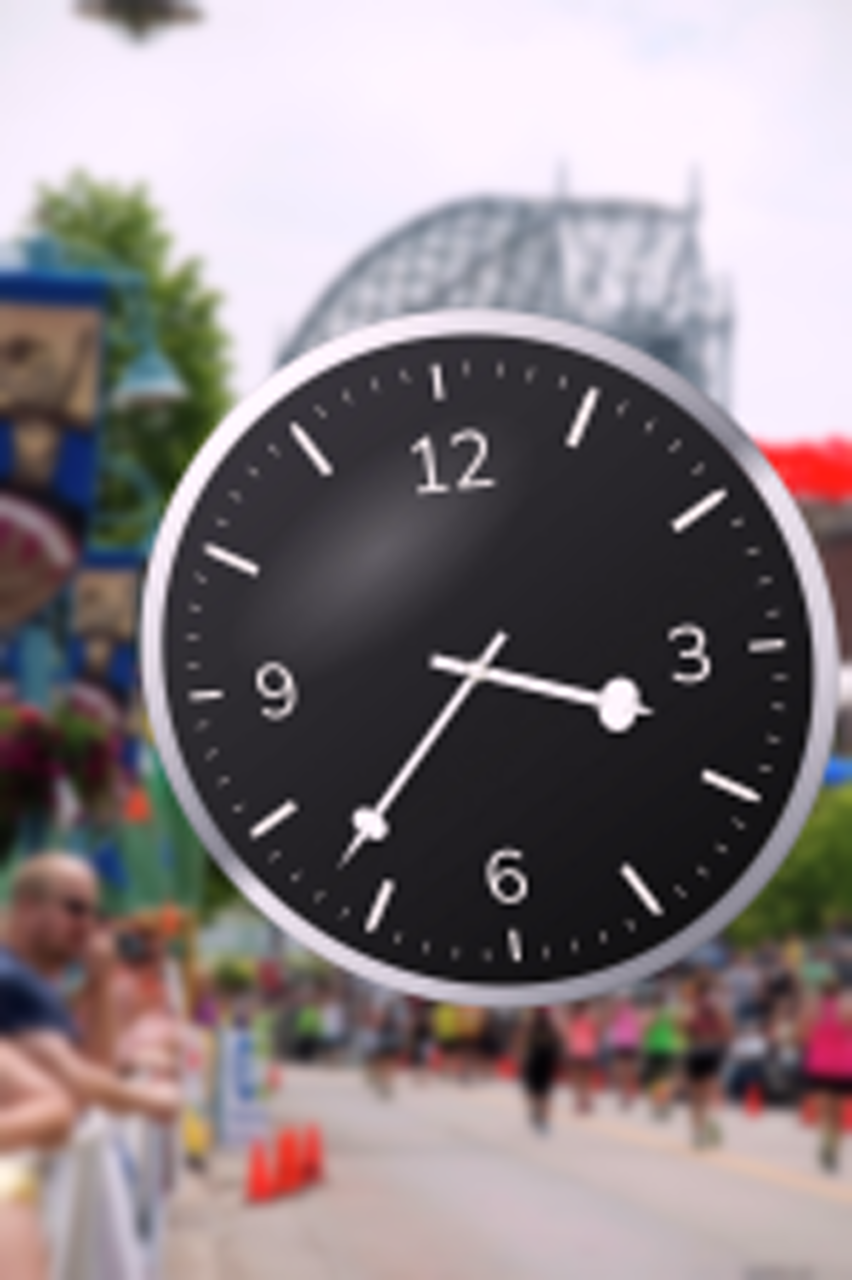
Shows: 3h37
